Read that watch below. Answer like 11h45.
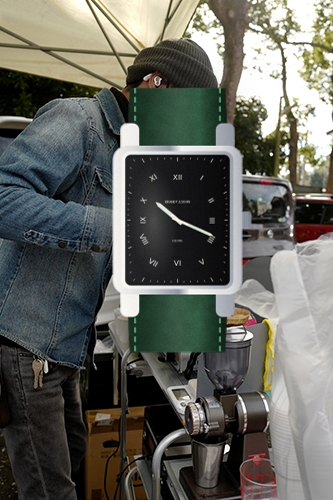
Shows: 10h19
